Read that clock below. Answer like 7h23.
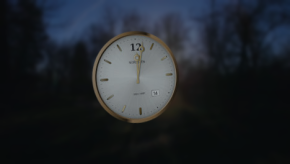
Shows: 12h02
